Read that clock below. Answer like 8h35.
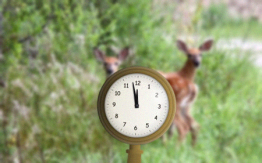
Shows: 11h58
